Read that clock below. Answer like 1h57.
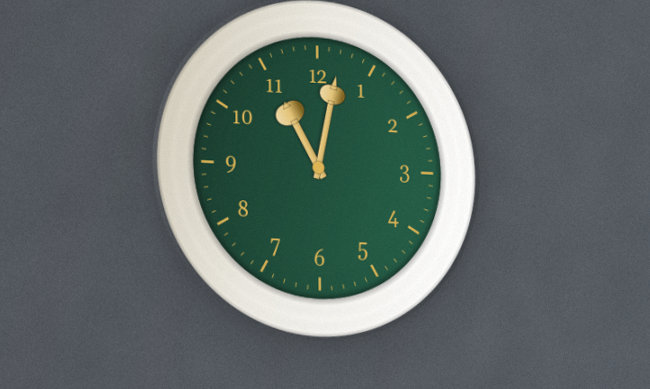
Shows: 11h02
